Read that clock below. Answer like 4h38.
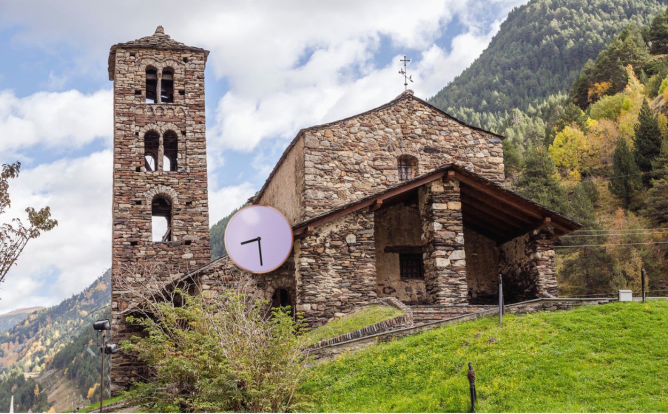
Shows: 8h29
